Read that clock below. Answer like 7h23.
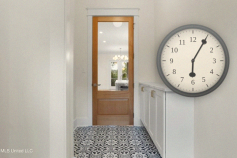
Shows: 6h05
